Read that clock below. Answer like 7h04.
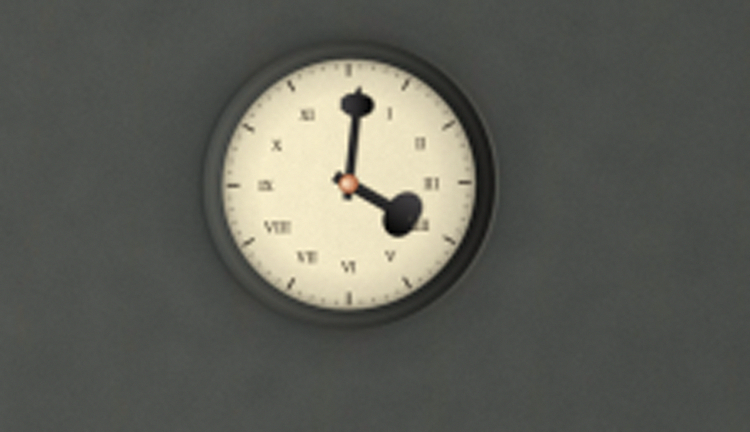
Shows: 4h01
